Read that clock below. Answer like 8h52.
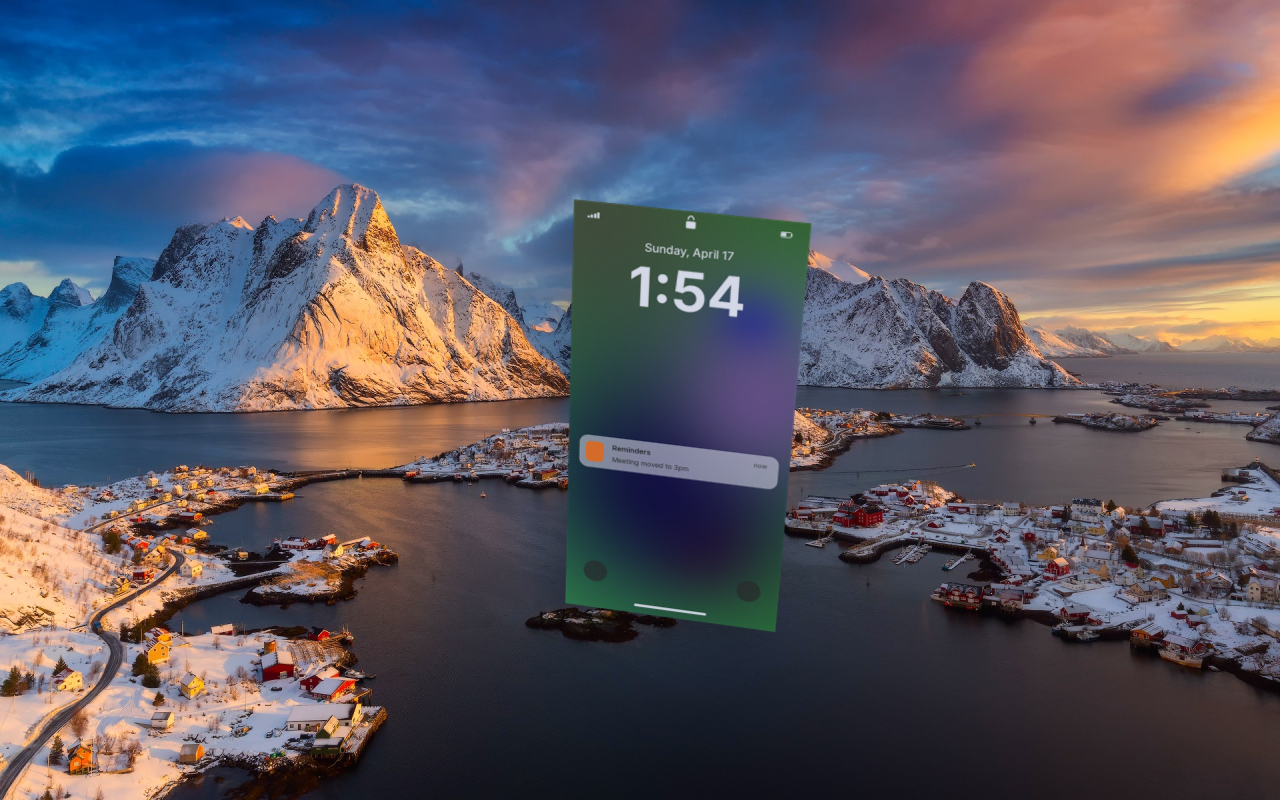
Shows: 1h54
